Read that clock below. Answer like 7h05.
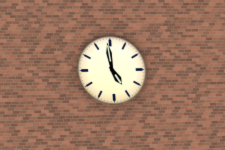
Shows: 4h59
